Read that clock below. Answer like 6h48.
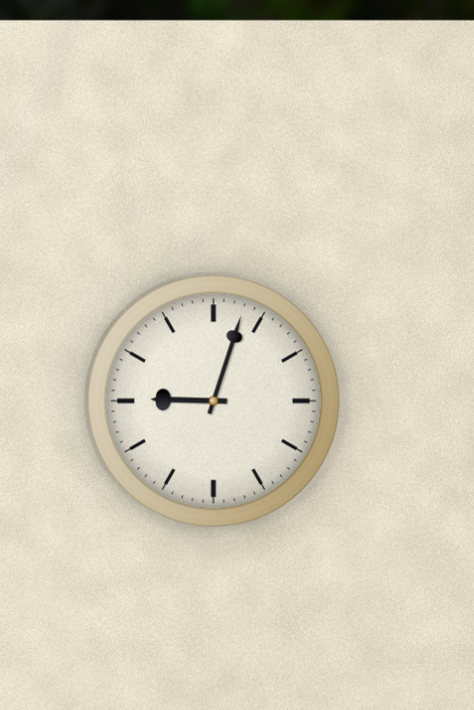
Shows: 9h03
